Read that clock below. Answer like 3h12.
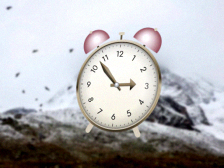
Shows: 2h53
